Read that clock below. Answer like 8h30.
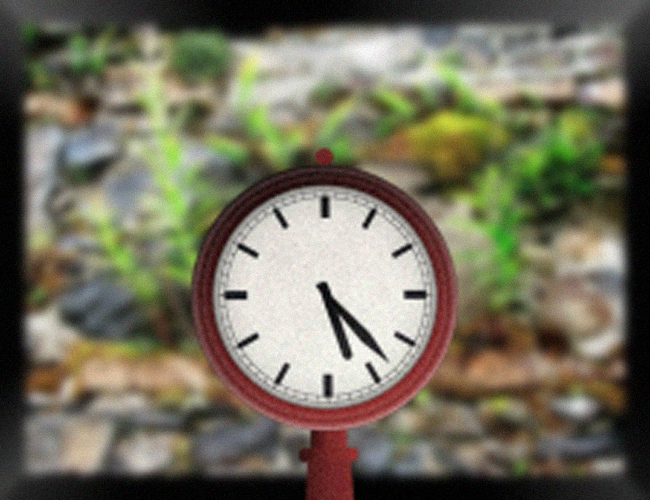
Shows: 5h23
